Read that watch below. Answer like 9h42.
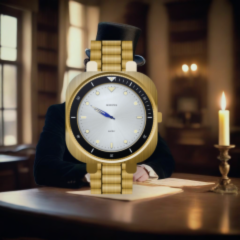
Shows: 9h50
